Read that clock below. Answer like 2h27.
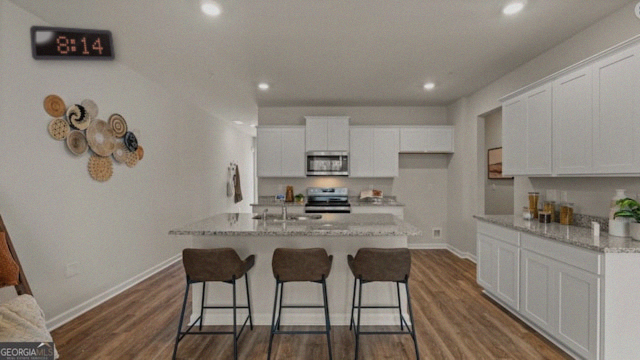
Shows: 8h14
